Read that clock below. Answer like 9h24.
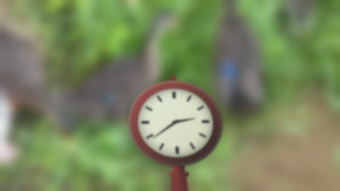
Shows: 2h39
